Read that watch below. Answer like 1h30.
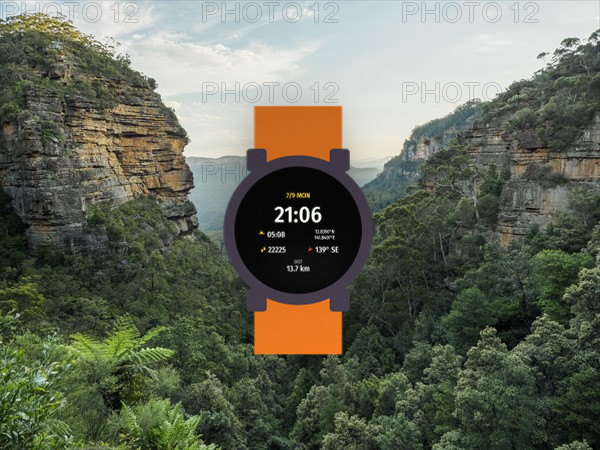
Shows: 21h06
